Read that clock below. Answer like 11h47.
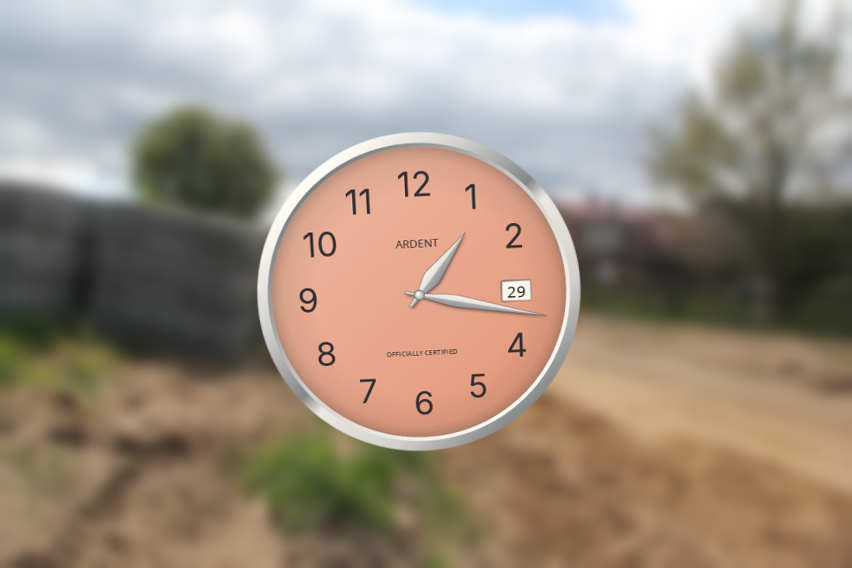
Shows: 1h17
